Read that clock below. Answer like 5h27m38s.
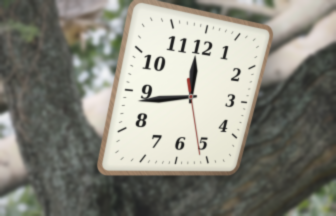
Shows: 11h43m26s
